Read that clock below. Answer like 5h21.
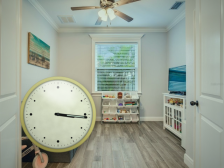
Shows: 3h16
